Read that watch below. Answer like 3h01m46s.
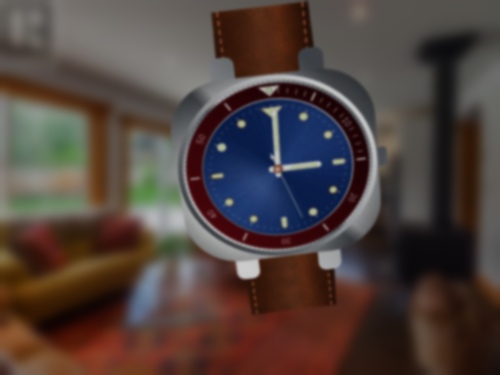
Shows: 3h00m27s
